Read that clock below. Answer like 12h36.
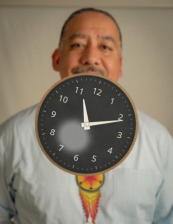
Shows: 11h11
